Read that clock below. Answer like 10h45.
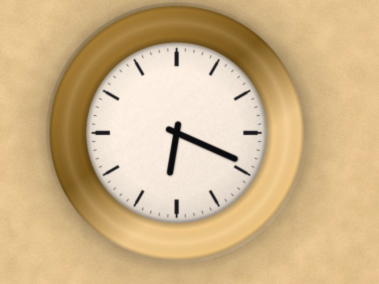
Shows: 6h19
